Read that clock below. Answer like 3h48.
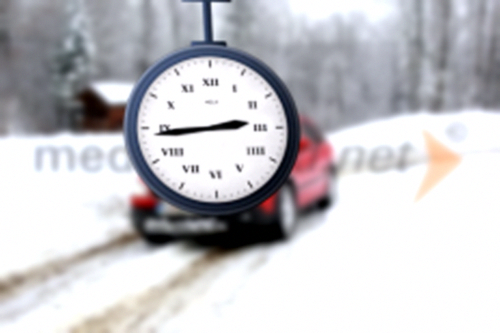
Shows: 2h44
